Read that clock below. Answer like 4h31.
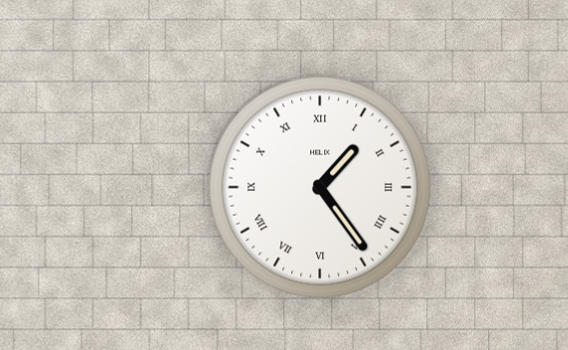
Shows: 1h24
